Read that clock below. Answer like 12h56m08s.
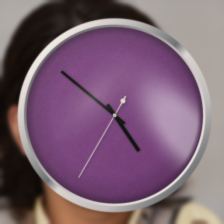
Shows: 4h51m35s
